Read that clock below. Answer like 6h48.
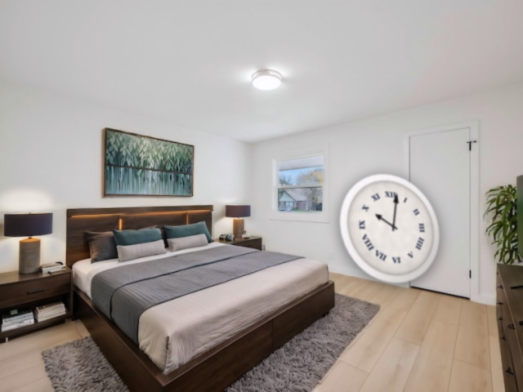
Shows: 10h02
